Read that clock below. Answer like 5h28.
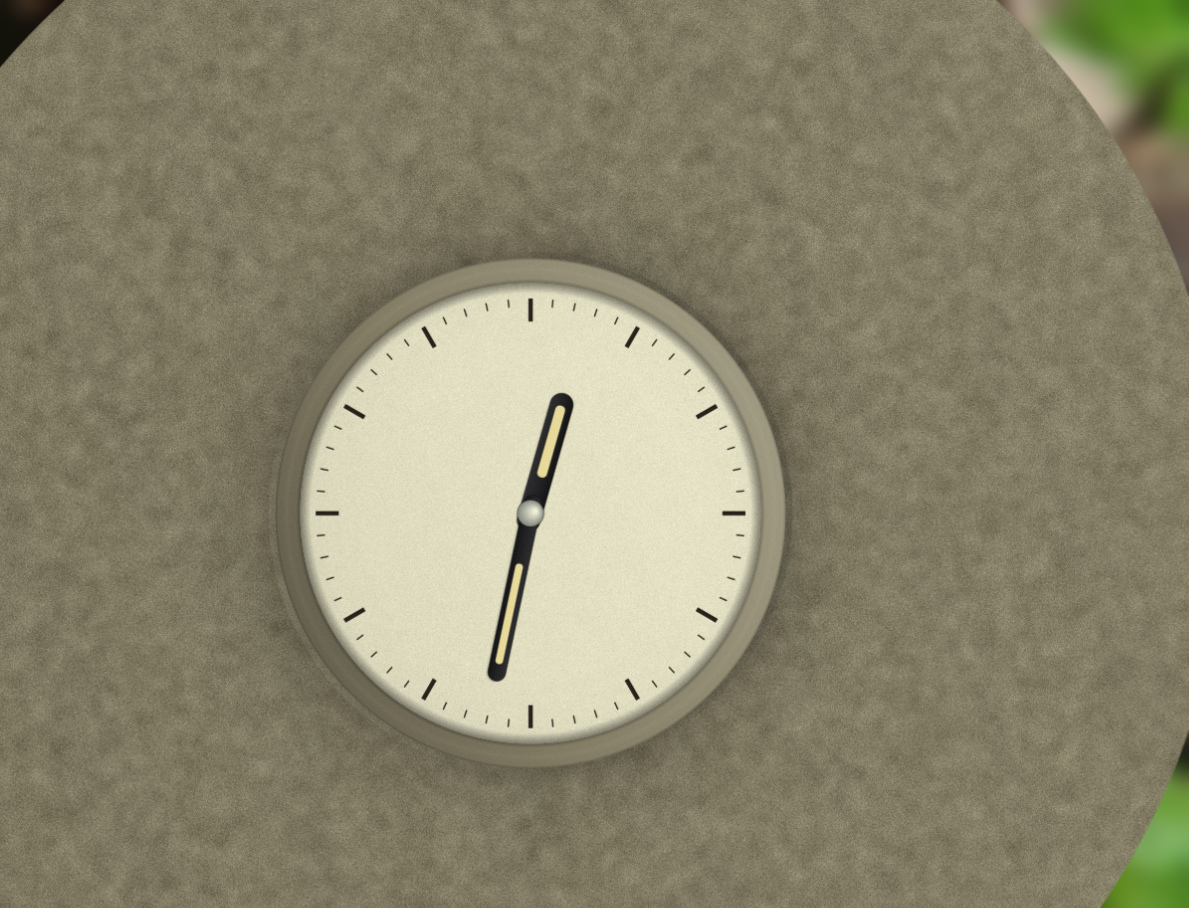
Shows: 12h32
